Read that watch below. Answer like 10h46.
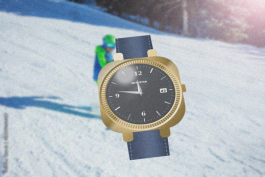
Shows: 11h47
